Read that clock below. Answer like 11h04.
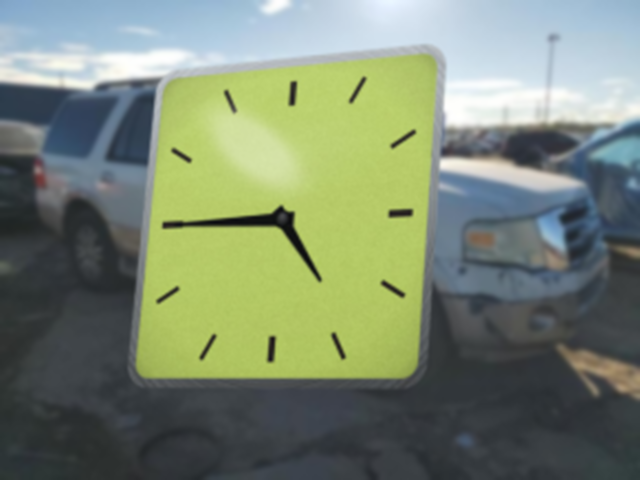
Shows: 4h45
